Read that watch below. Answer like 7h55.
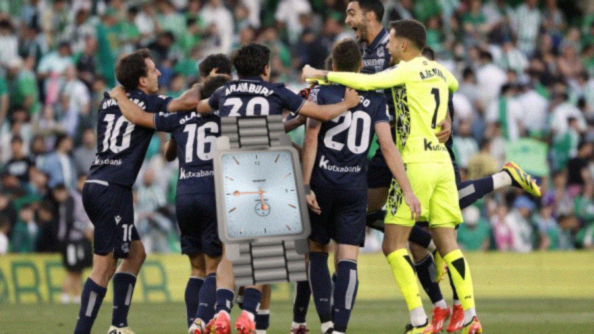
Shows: 5h45
